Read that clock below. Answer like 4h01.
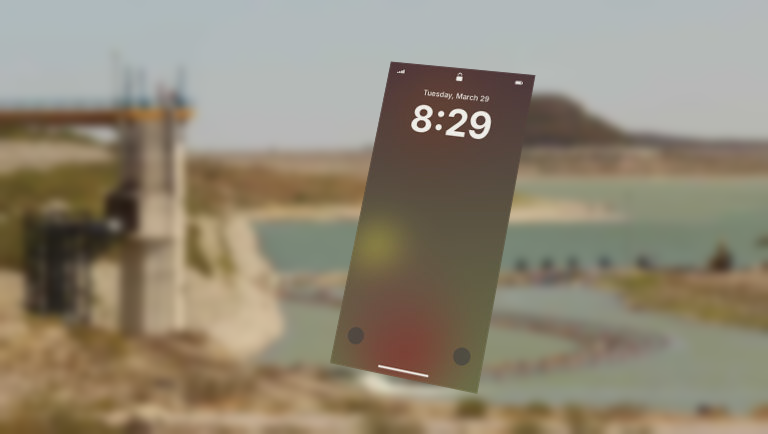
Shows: 8h29
